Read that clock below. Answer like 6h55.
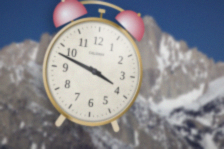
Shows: 3h48
